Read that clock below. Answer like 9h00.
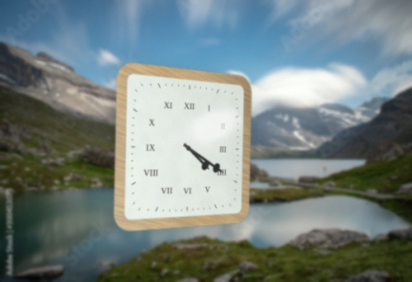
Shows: 4h20
